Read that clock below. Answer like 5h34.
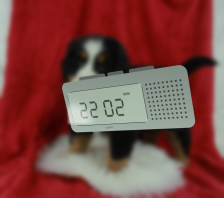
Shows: 22h02
